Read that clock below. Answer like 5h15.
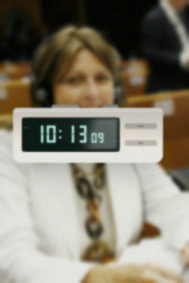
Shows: 10h13
